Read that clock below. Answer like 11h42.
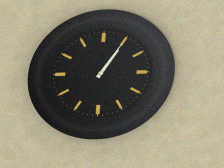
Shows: 1h05
